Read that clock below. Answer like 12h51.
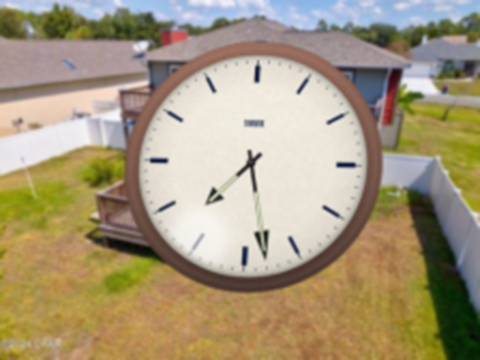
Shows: 7h28
